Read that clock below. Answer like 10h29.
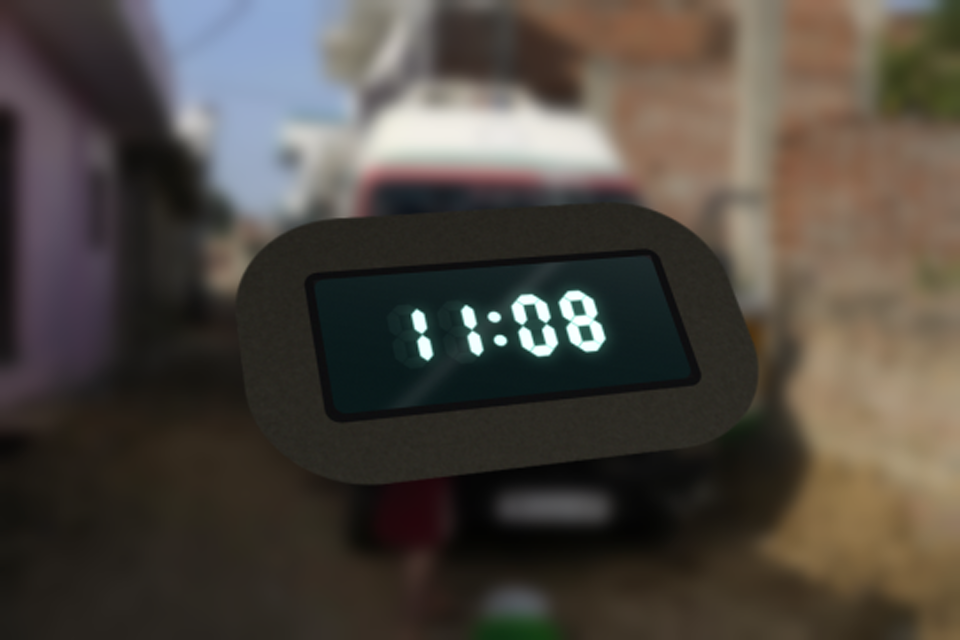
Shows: 11h08
